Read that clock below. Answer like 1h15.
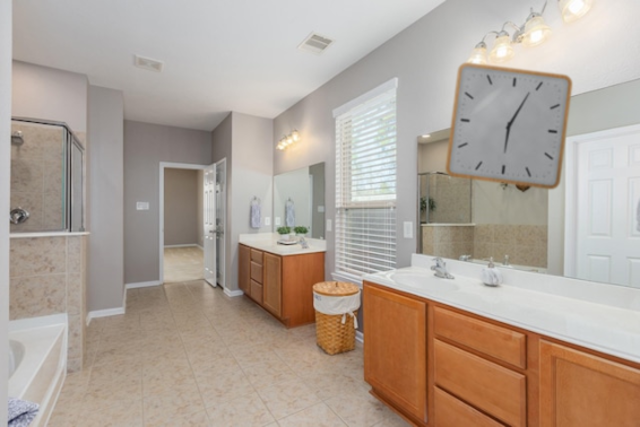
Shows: 6h04
